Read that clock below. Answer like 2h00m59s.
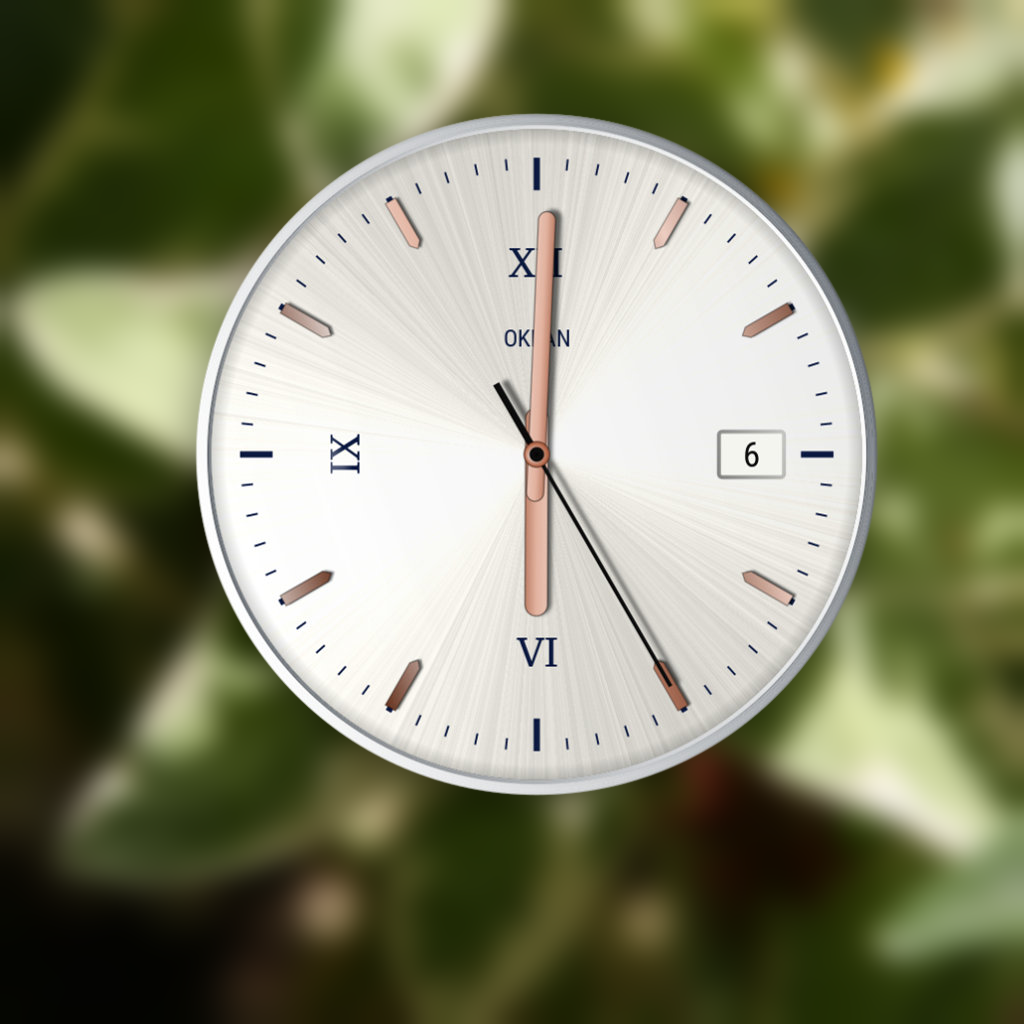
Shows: 6h00m25s
